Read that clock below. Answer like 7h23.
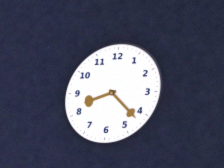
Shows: 8h22
